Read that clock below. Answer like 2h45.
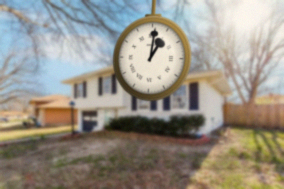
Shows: 1h01
